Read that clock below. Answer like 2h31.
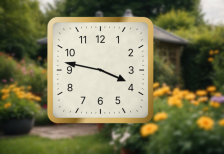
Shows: 3h47
